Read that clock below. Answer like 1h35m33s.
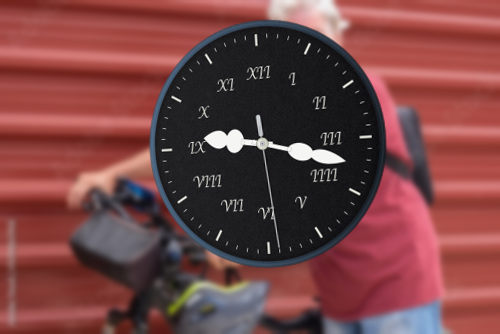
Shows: 9h17m29s
